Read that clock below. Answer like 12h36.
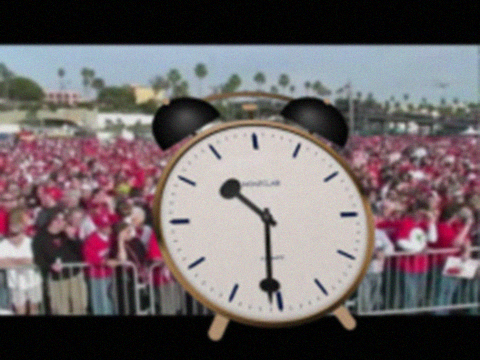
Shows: 10h31
